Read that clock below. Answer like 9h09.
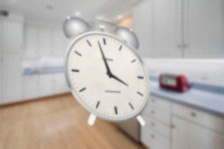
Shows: 3h58
